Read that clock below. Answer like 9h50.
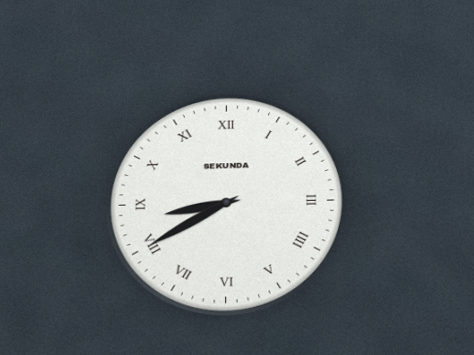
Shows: 8h40
